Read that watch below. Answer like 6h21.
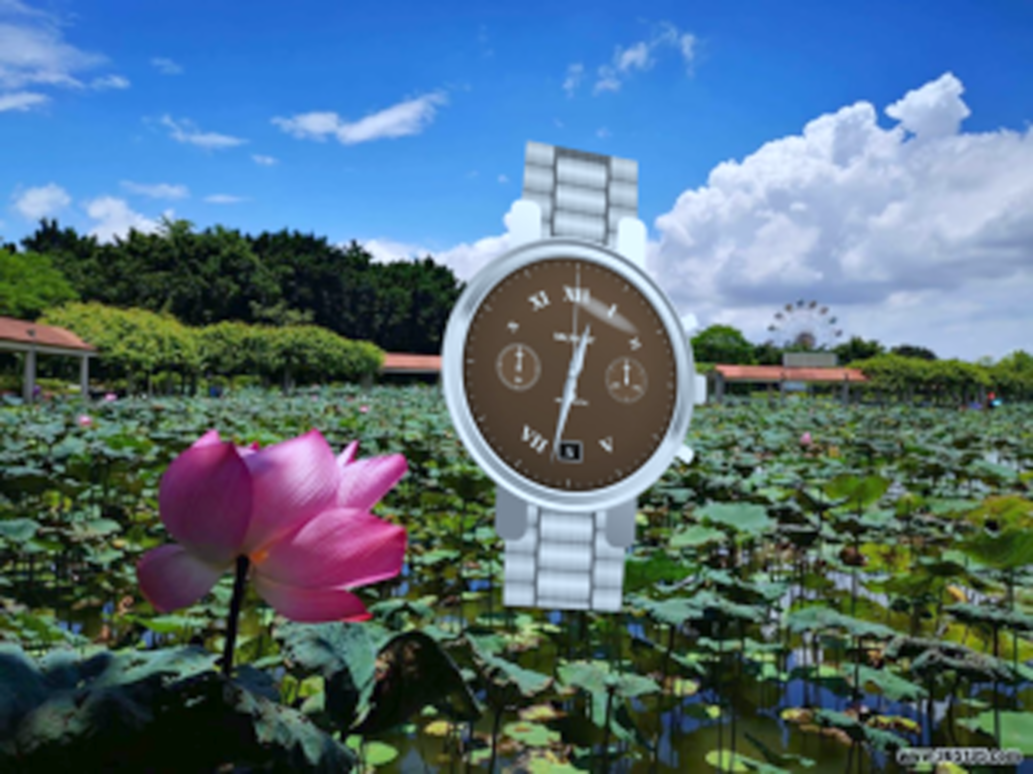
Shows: 12h32
